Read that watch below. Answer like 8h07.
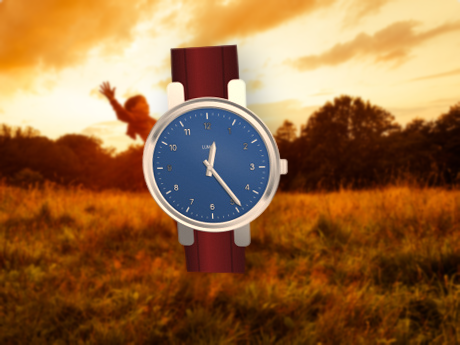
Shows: 12h24
